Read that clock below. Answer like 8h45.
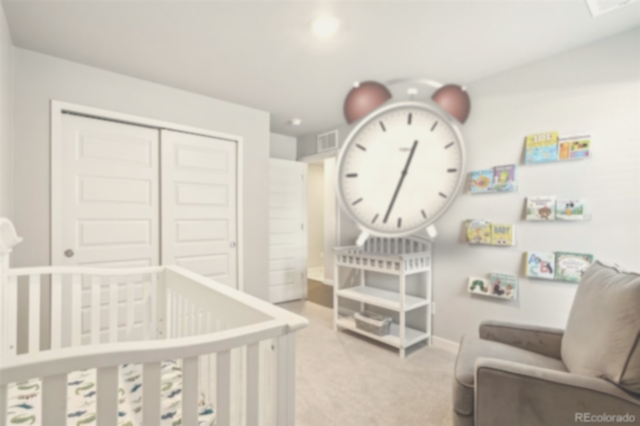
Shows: 12h33
